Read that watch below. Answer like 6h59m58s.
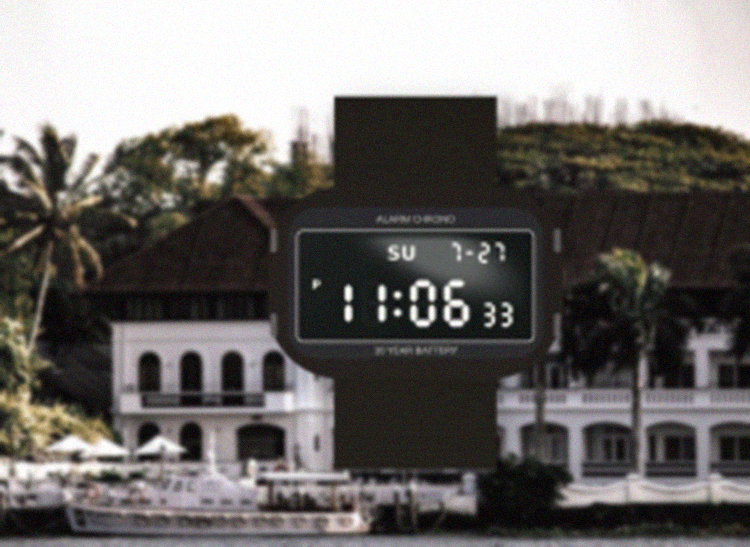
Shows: 11h06m33s
